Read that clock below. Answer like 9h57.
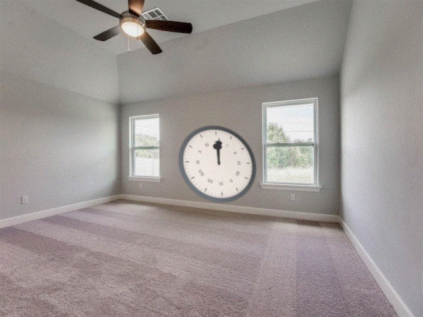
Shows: 12h01
